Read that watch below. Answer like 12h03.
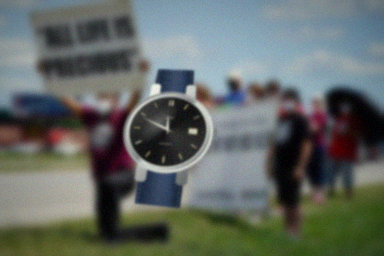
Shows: 11h49
